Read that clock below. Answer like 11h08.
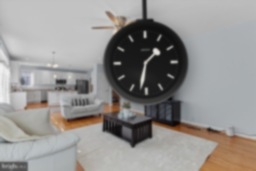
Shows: 1h32
